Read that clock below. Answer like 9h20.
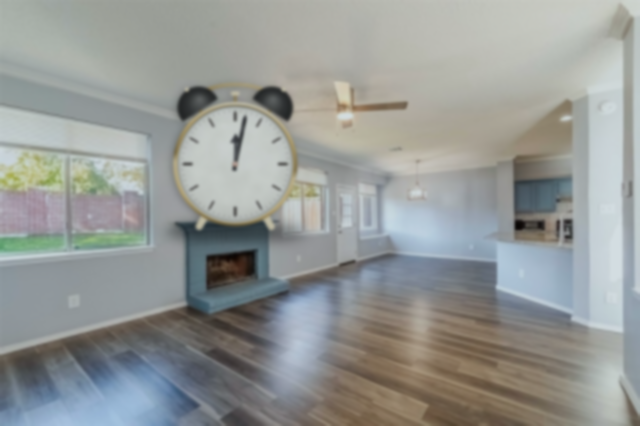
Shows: 12h02
